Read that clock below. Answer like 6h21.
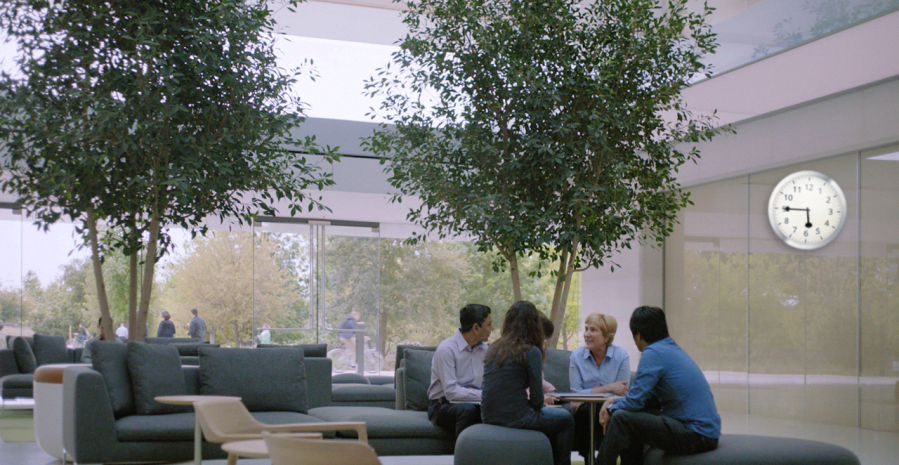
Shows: 5h45
